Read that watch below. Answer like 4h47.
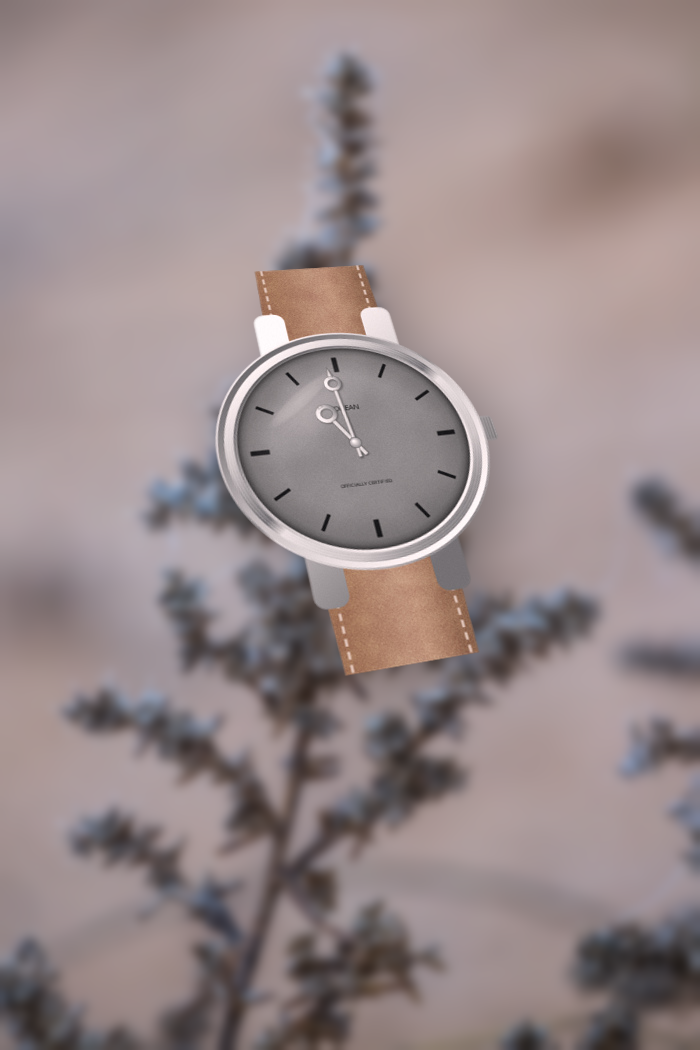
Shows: 10h59
